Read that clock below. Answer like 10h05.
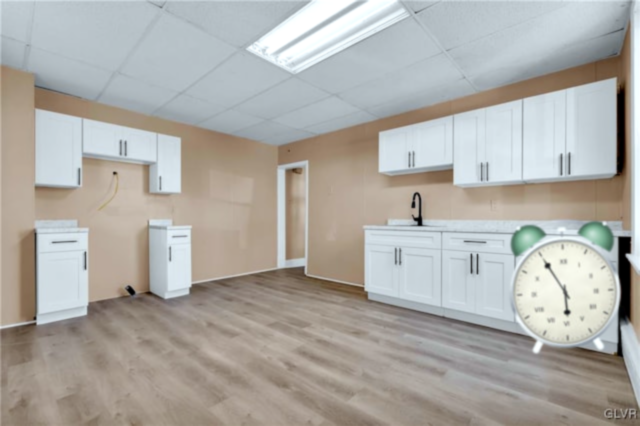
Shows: 5h55
